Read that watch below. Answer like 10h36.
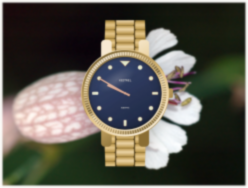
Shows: 9h50
